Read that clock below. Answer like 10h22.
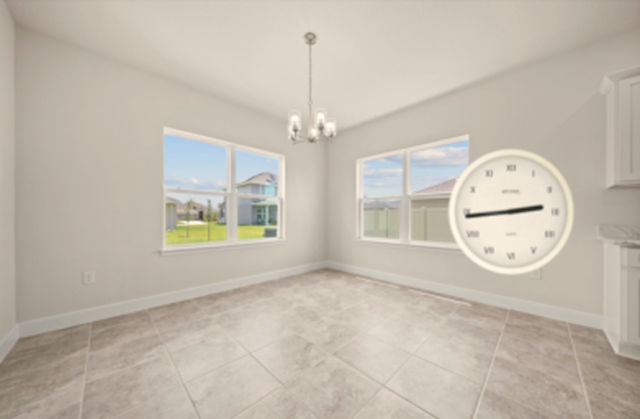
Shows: 2h44
